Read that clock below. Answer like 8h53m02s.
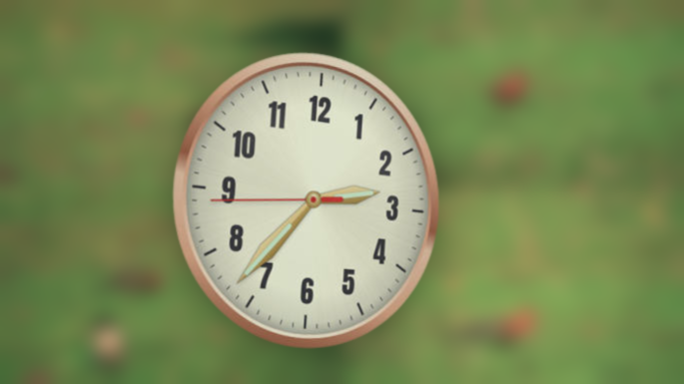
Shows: 2h36m44s
